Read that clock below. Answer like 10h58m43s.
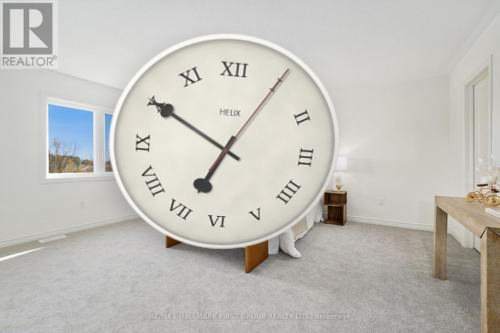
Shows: 6h50m05s
